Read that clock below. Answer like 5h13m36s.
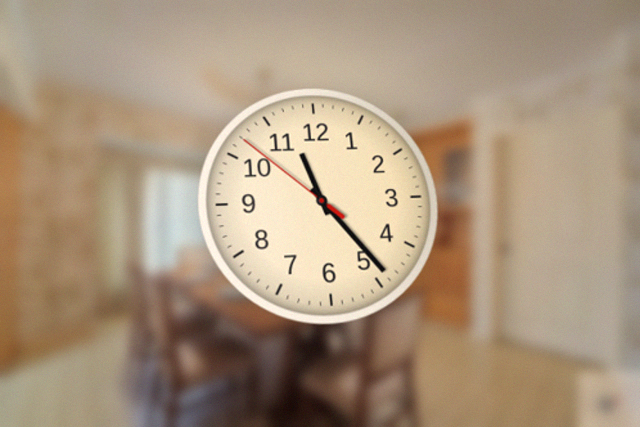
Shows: 11h23m52s
